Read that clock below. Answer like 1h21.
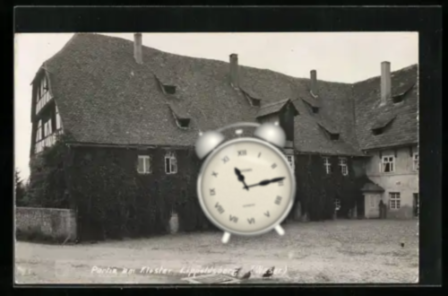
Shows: 11h14
